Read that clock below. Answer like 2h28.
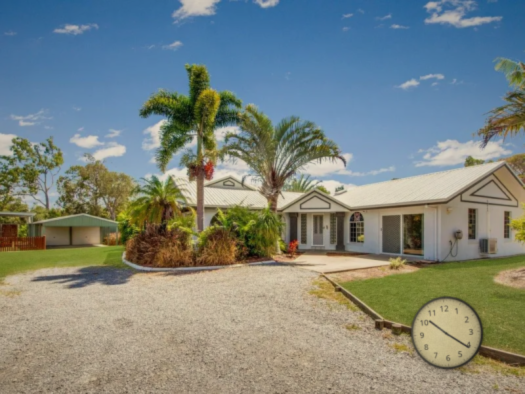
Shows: 10h21
